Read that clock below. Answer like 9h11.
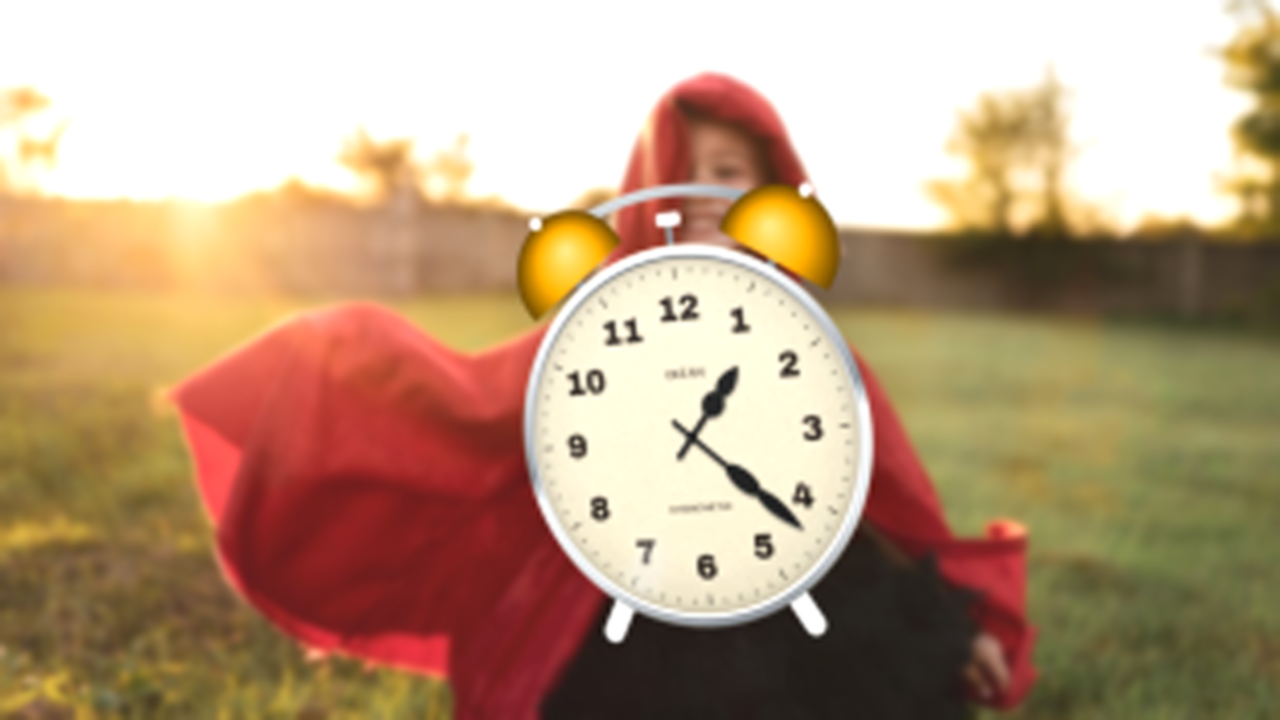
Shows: 1h22
